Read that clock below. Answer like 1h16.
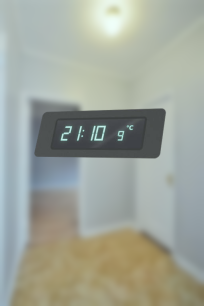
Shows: 21h10
